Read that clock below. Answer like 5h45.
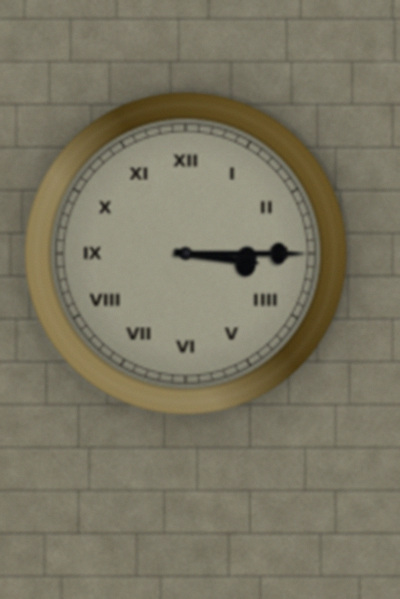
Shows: 3h15
